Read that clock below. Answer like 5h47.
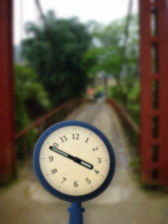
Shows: 3h49
